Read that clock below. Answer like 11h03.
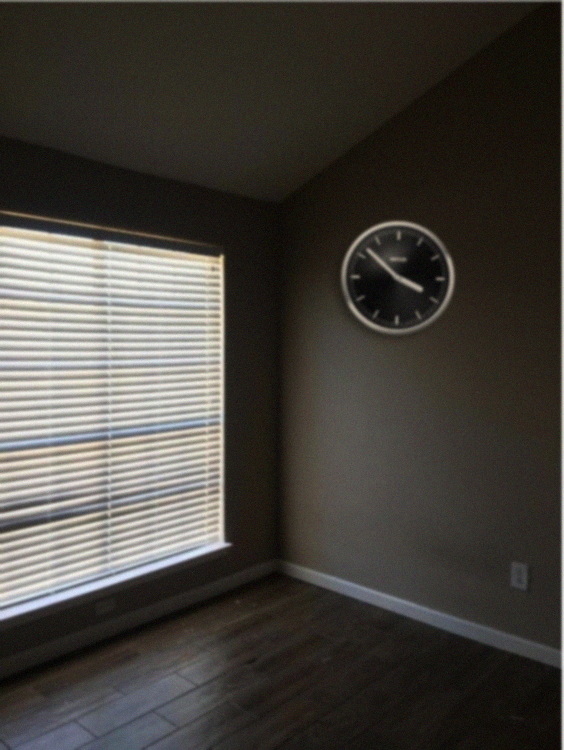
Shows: 3h52
